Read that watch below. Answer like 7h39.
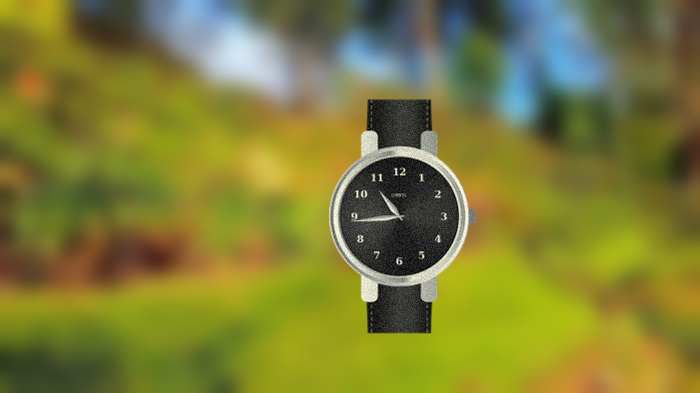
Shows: 10h44
